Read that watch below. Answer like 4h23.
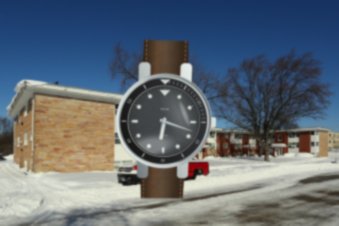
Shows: 6h18
